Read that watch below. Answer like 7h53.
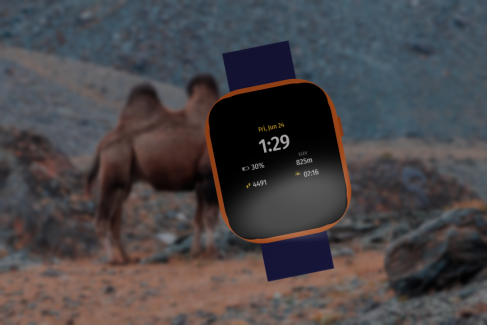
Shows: 1h29
